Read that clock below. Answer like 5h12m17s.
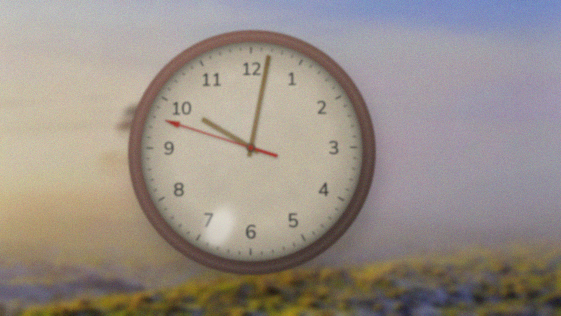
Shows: 10h01m48s
